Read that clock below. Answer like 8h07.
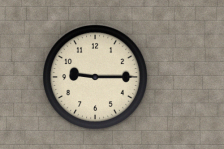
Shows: 9h15
